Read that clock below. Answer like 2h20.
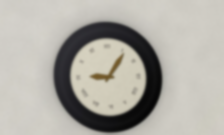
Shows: 9h06
